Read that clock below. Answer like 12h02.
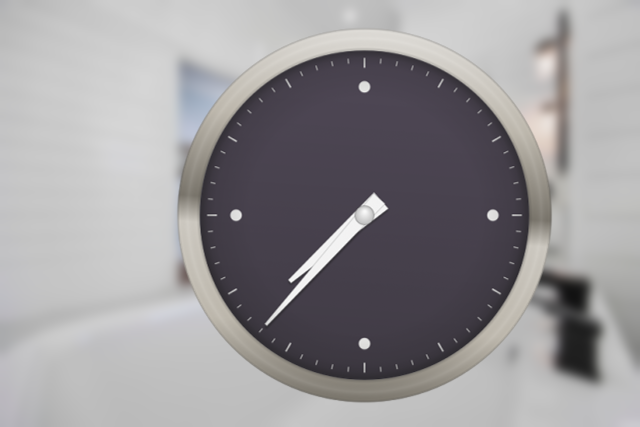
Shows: 7h37
